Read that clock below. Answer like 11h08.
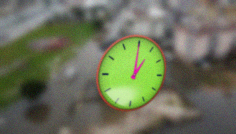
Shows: 1h00
